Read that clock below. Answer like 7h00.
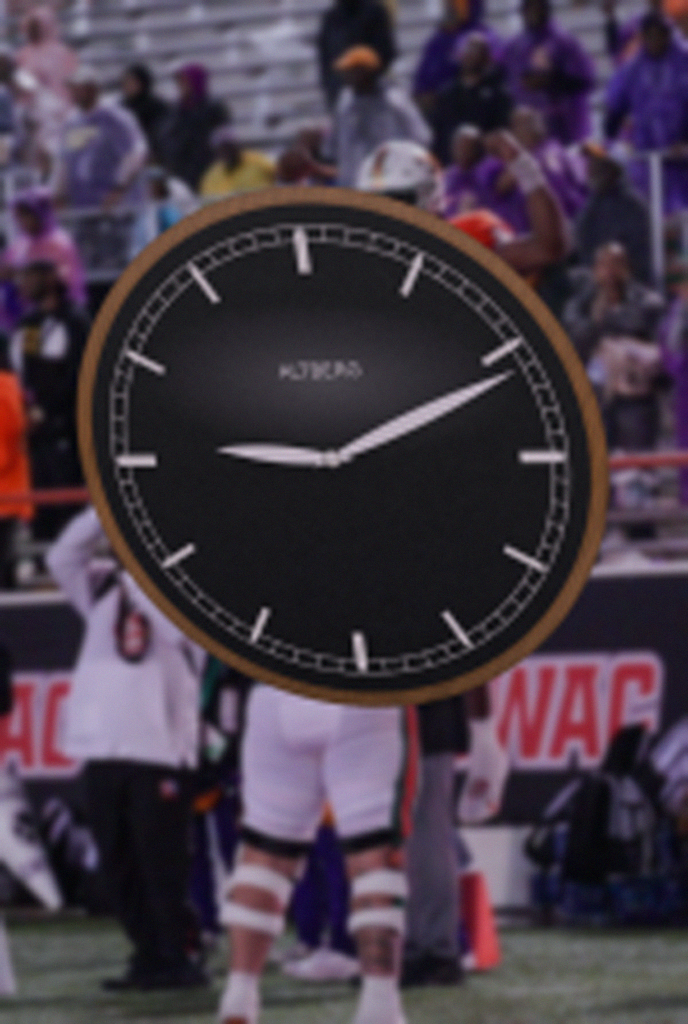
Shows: 9h11
